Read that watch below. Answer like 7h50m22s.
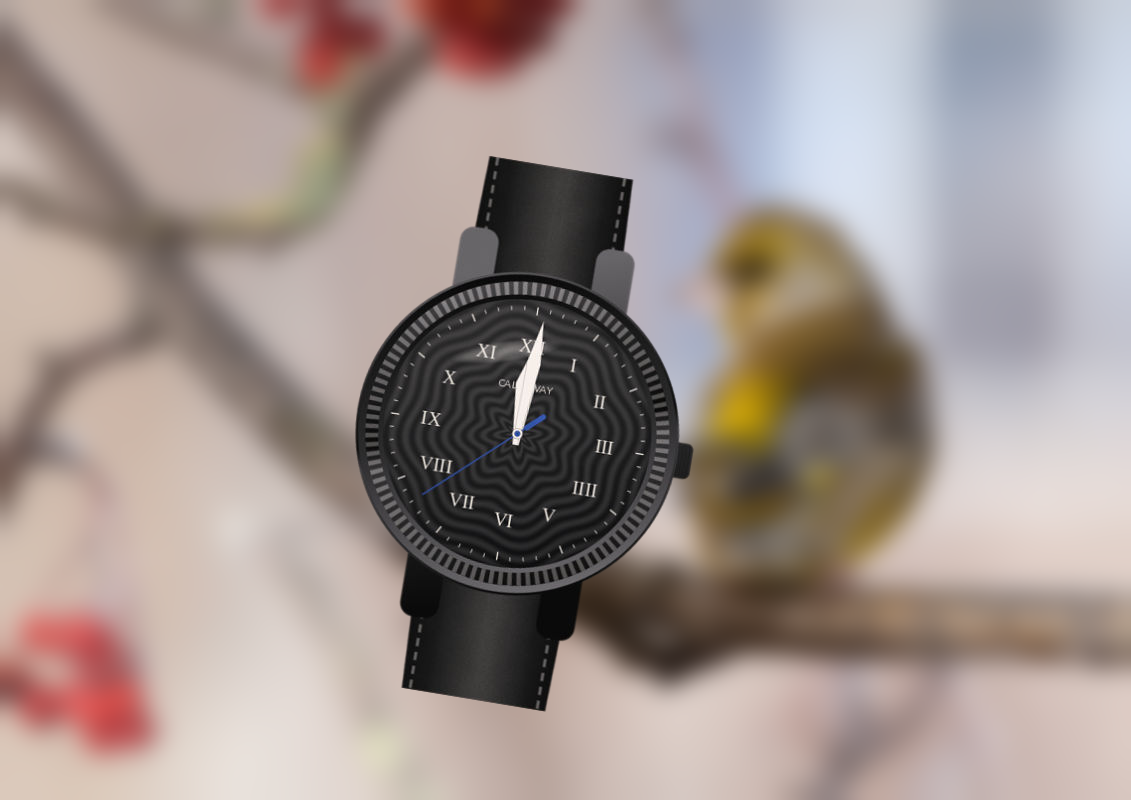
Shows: 12h00m38s
